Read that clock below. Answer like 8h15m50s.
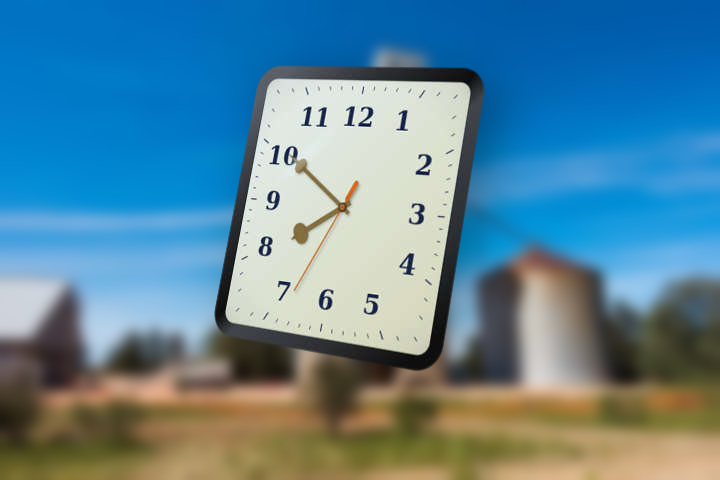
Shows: 7h50m34s
